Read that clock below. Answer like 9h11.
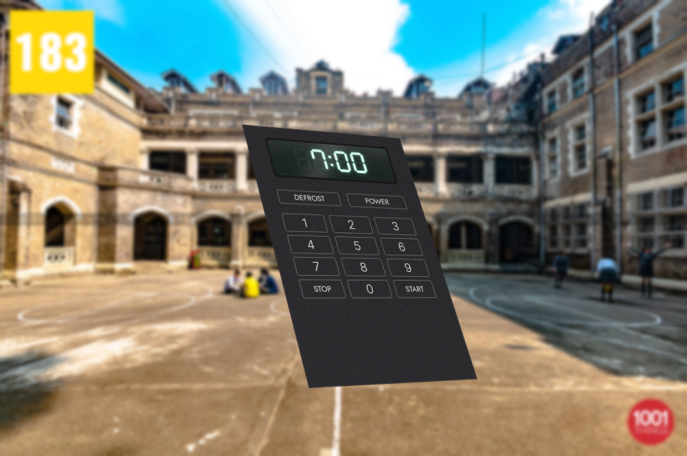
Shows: 7h00
